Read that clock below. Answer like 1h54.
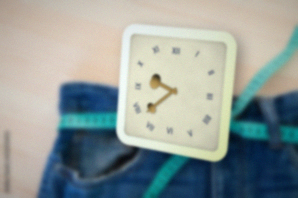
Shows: 9h38
